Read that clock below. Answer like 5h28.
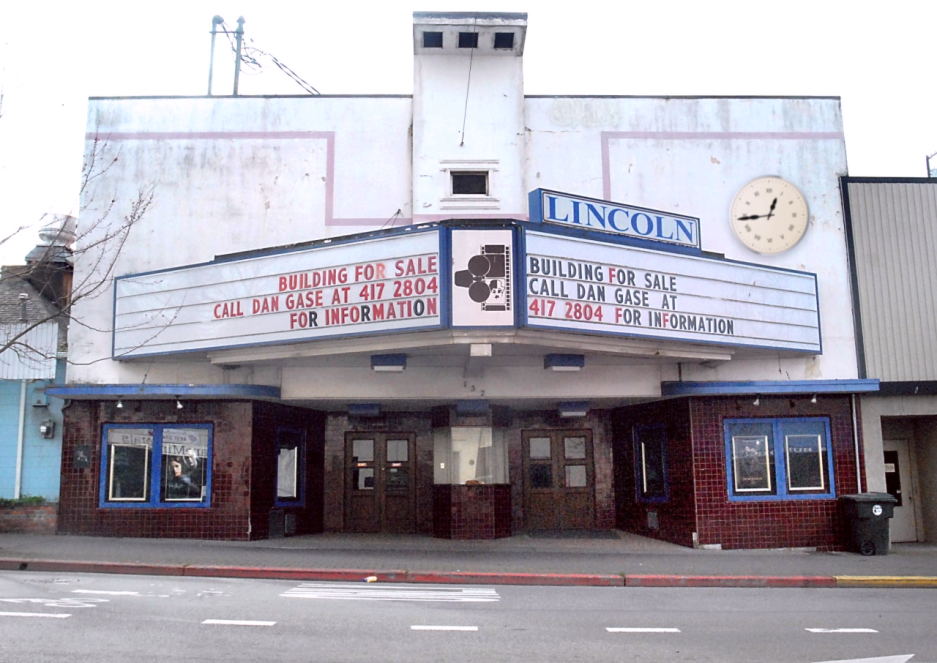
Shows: 12h44
